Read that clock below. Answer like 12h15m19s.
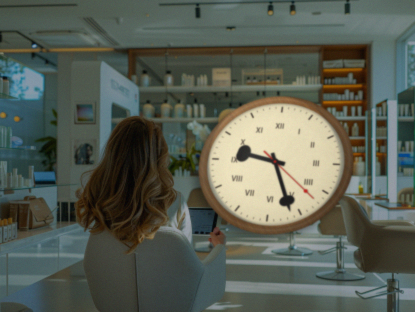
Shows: 9h26m22s
